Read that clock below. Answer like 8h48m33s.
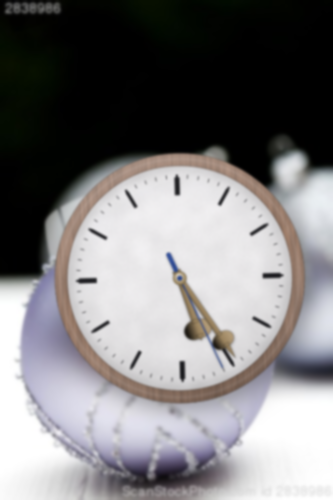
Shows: 5h24m26s
